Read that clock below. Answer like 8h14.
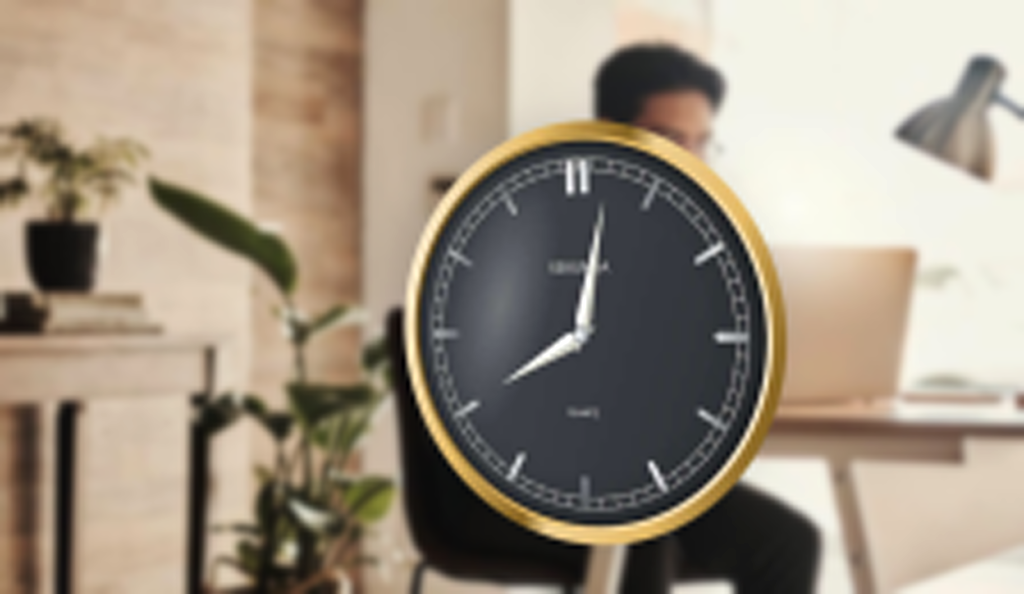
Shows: 8h02
